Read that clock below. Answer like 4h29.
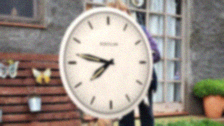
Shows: 7h47
